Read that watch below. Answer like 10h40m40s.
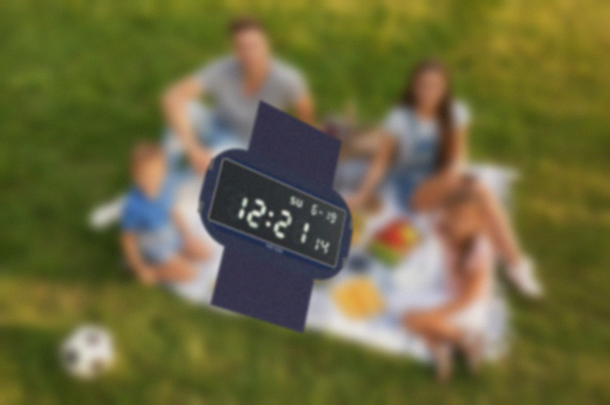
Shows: 12h21m14s
